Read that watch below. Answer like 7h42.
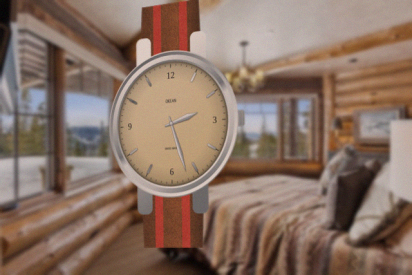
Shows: 2h27
